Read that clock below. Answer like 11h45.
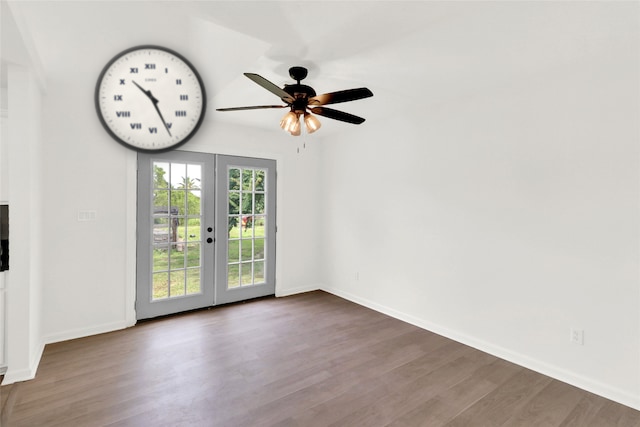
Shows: 10h26
